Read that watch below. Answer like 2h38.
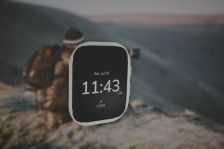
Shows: 11h43
